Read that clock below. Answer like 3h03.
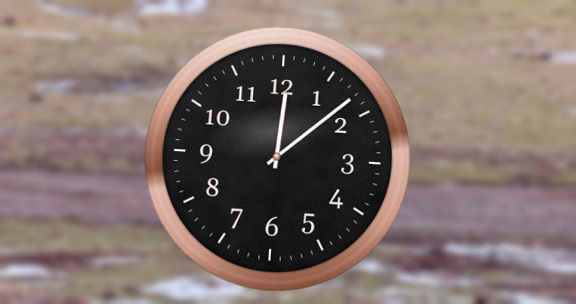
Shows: 12h08
